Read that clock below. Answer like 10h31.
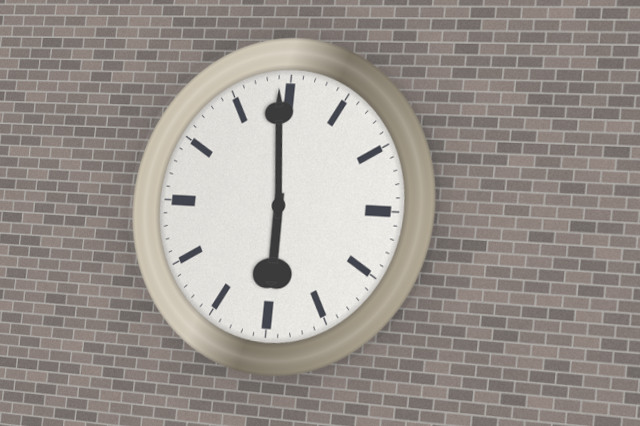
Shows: 5h59
